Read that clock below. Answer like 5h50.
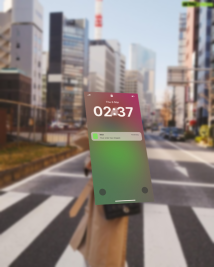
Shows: 2h37
